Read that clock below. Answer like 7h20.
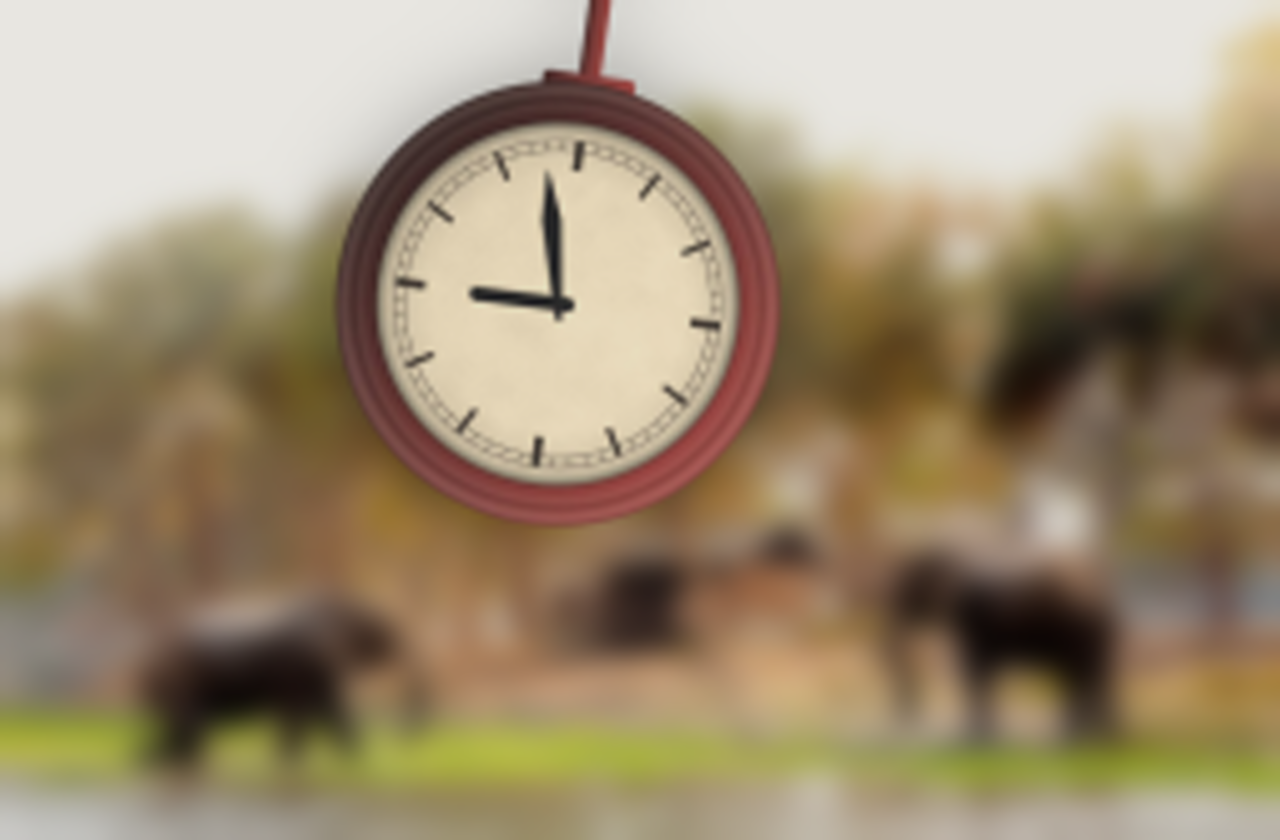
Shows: 8h58
